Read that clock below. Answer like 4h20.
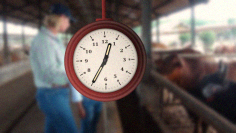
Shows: 12h35
